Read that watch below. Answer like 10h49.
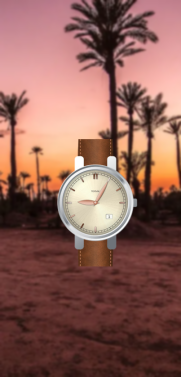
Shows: 9h05
